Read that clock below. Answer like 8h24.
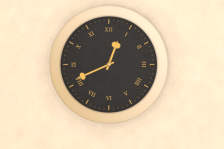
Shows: 12h41
